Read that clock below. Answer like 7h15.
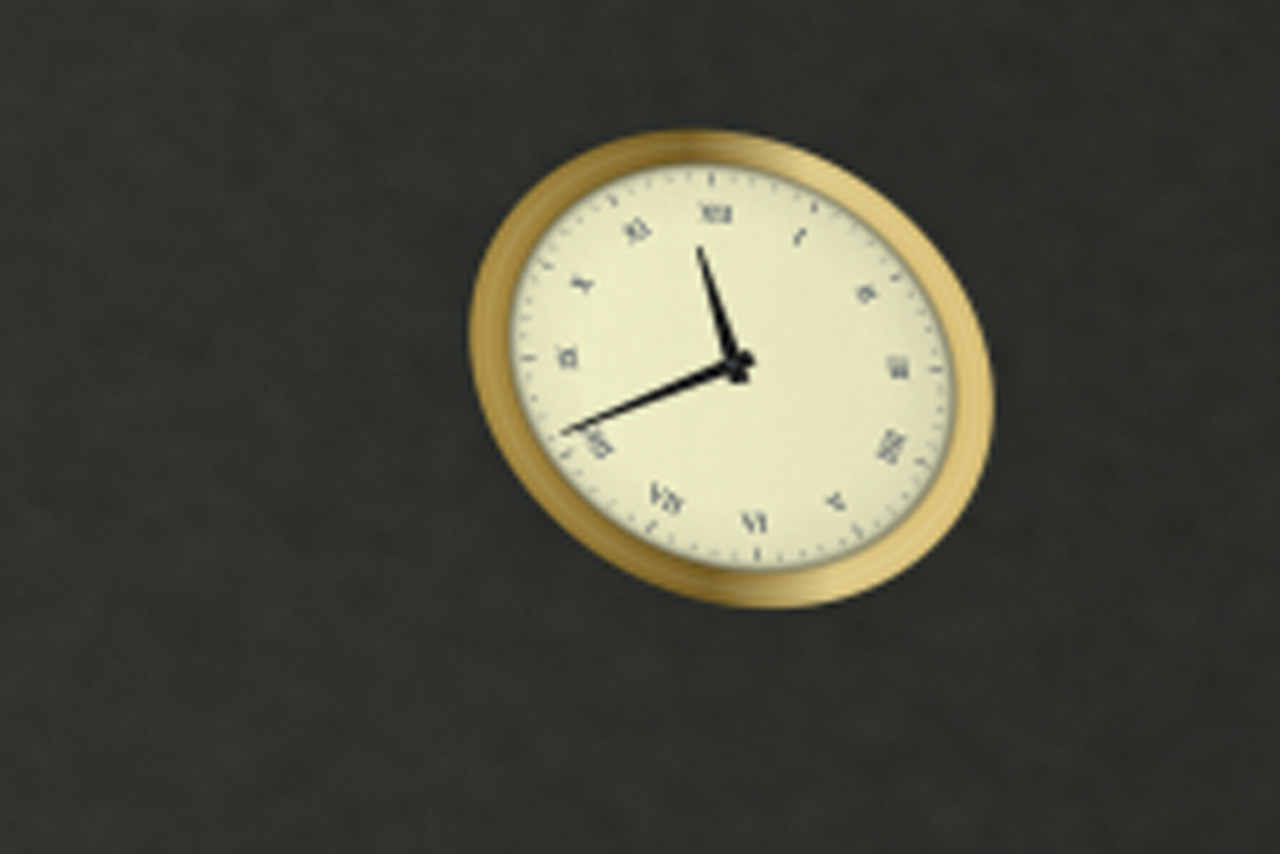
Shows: 11h41
